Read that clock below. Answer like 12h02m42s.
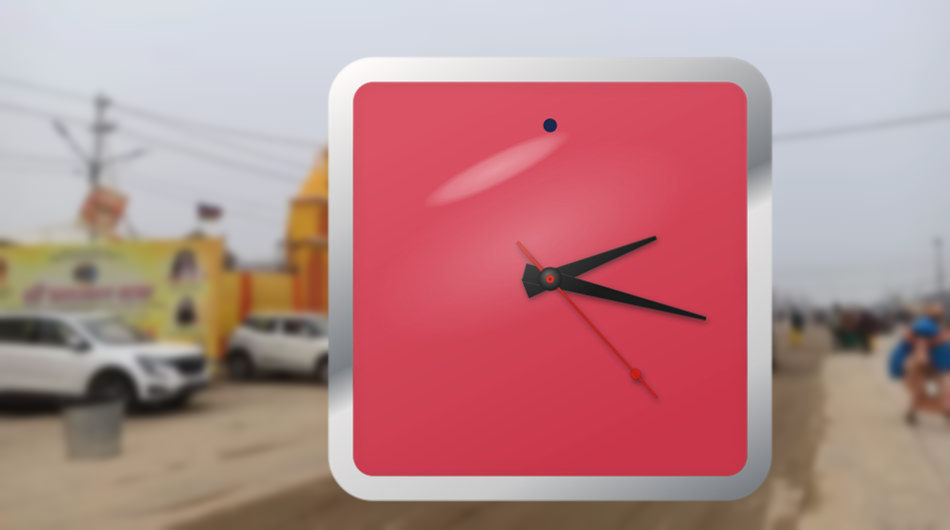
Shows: 2h17m23s
